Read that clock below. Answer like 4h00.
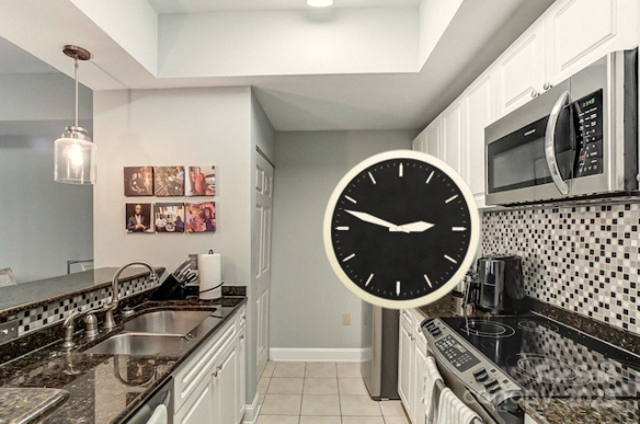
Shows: 2h48
